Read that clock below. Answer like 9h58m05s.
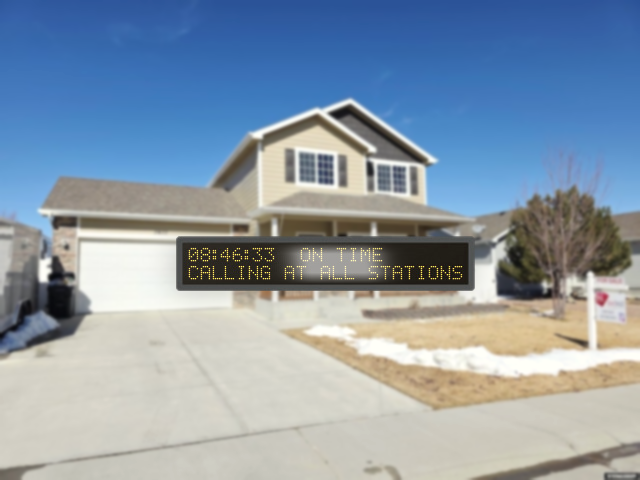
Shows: 8h46m33s
